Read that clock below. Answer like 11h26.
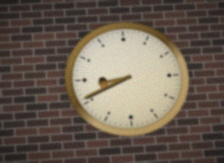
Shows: 8h41
